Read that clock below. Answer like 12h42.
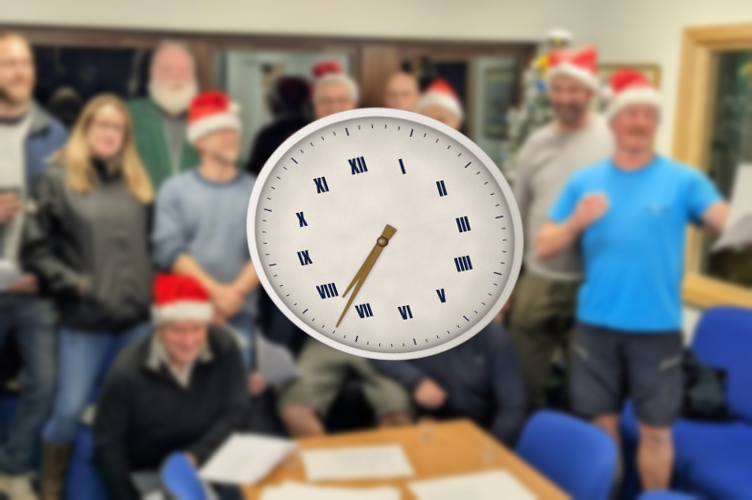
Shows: 7h37
